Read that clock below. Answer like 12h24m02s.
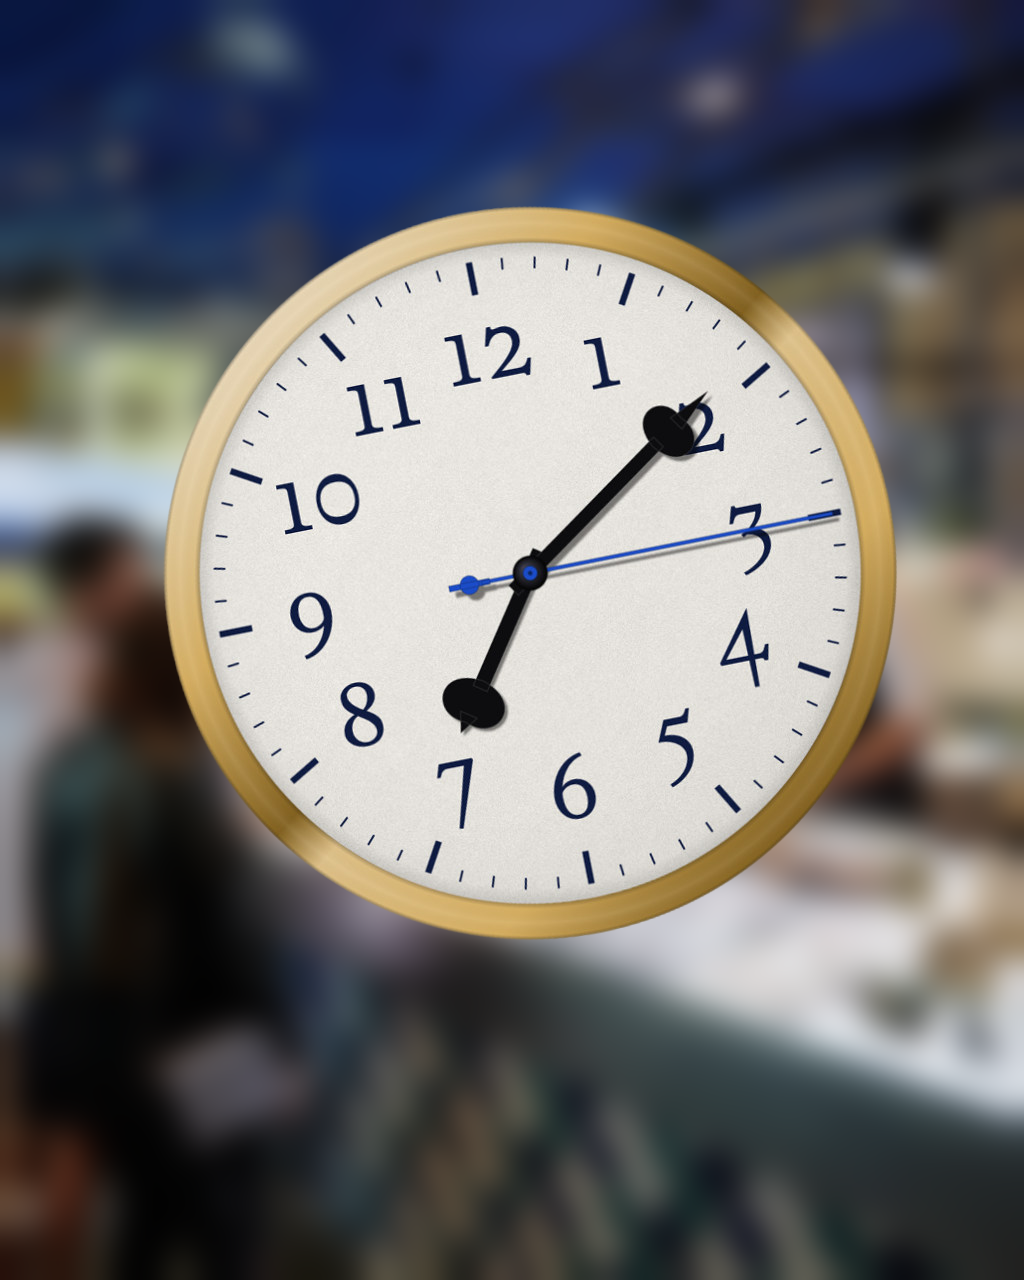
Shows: 7h09m15s
